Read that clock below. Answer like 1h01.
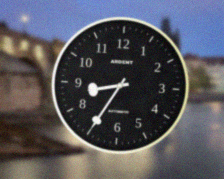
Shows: 8h35
